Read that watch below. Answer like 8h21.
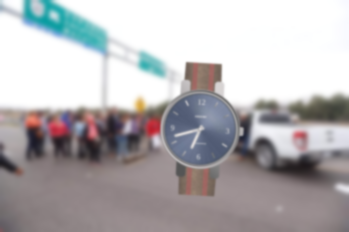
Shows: 6h42
